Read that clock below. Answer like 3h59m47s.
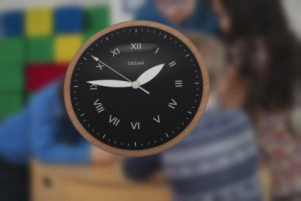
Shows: 1h45m51s
